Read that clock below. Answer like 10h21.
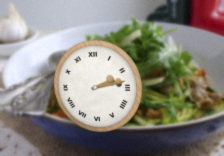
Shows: 2h13
